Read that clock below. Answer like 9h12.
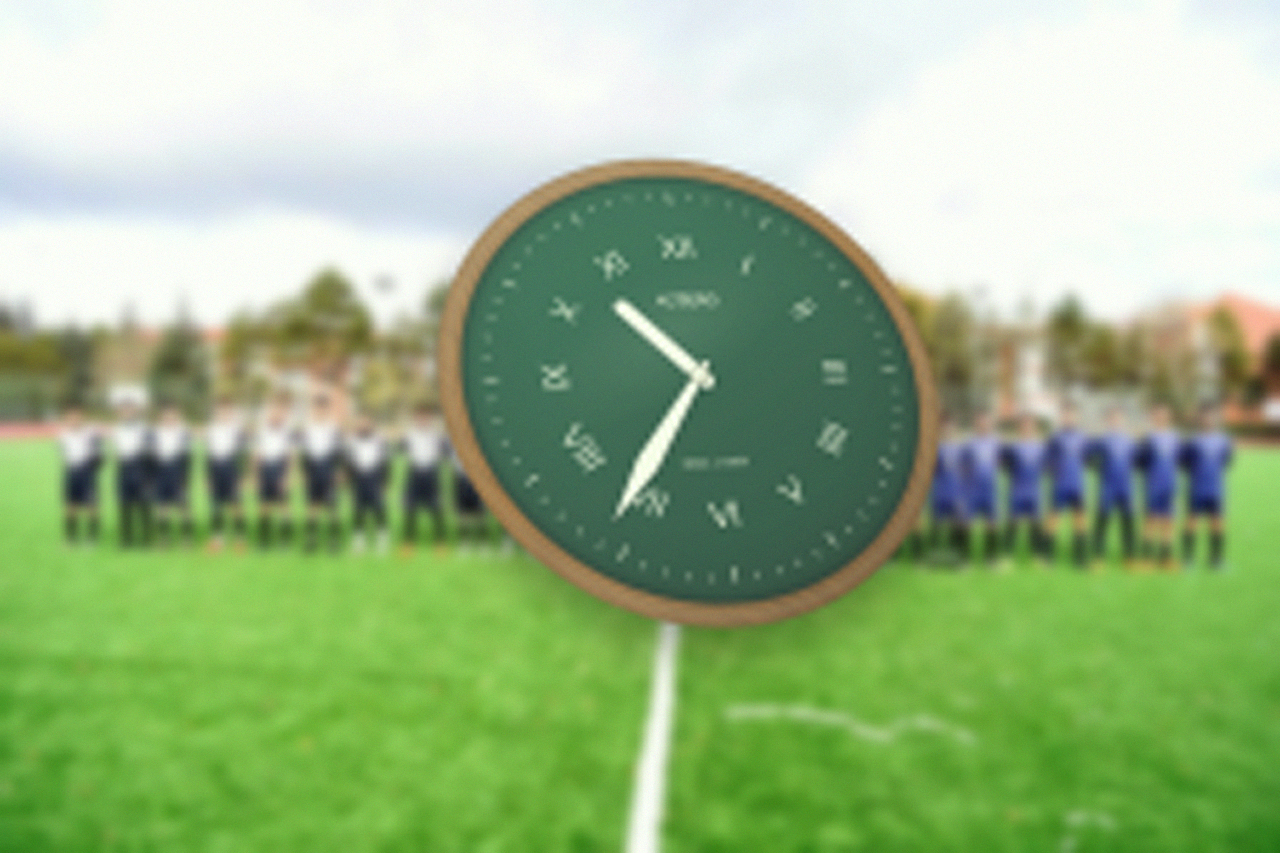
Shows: 10h36
